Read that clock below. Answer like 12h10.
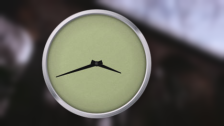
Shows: 3h42
